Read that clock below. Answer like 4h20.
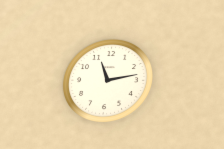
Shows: 11h13
